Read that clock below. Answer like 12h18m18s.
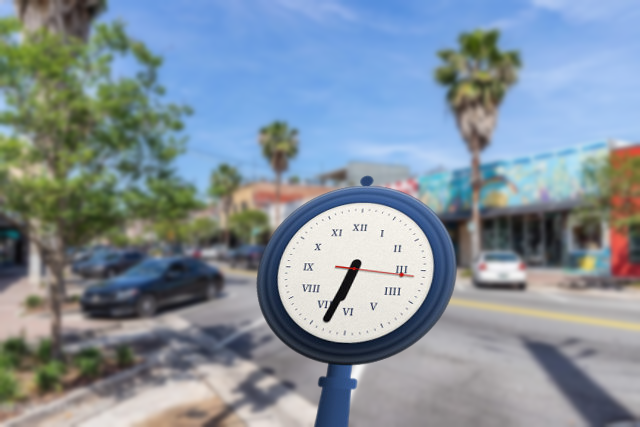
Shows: 6h33m16s
